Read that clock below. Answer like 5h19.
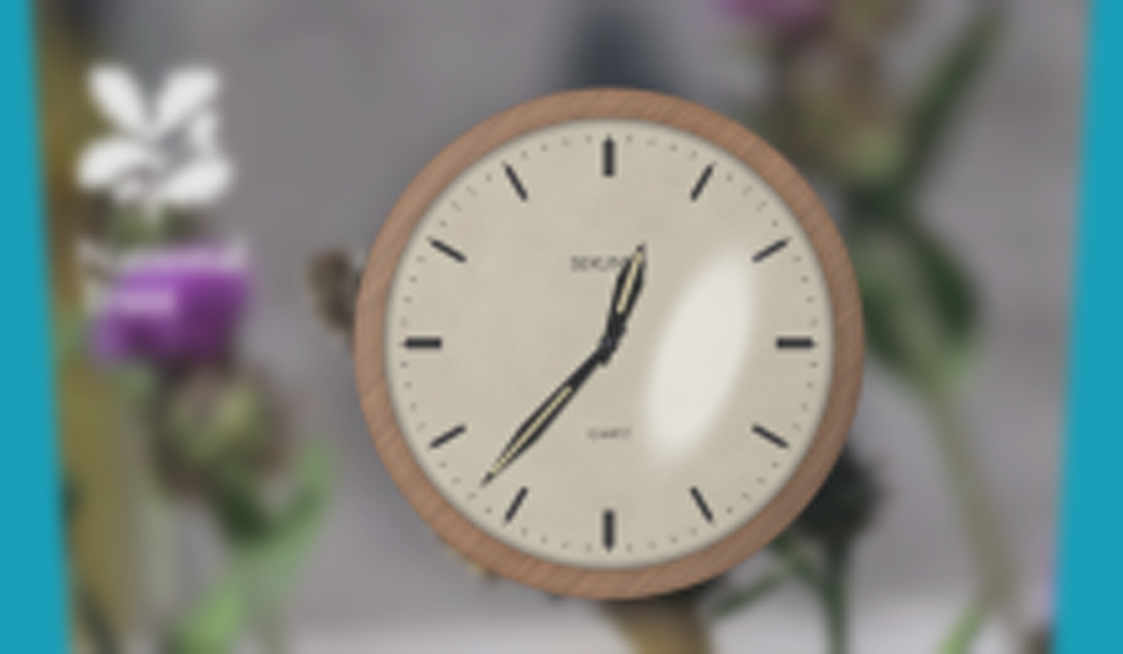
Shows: 12h37
